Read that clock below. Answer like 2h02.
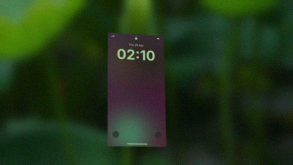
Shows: 2h10
